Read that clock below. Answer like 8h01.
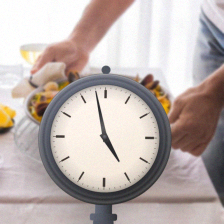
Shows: 4h58
